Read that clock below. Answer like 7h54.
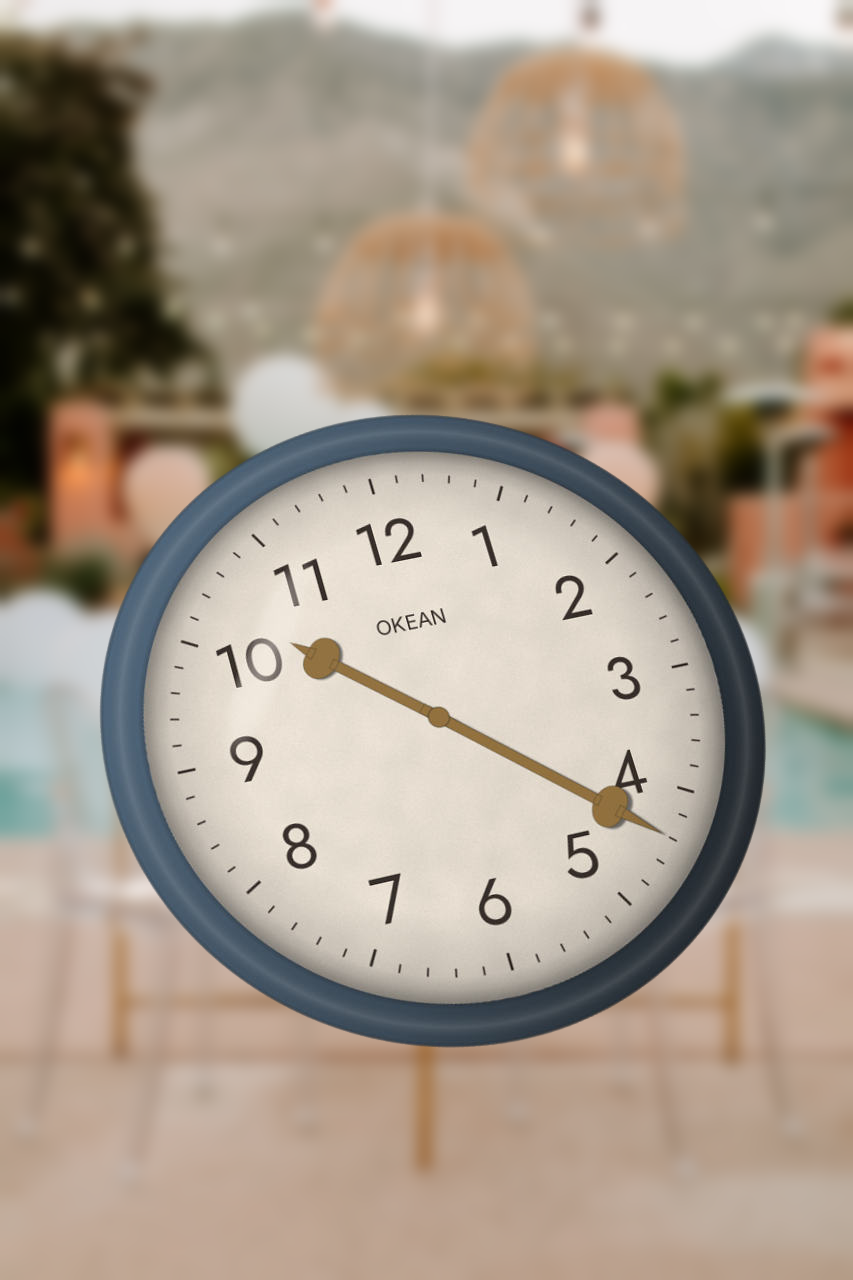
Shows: 10h22
